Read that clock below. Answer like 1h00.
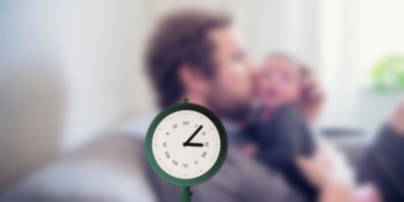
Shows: 3h07
